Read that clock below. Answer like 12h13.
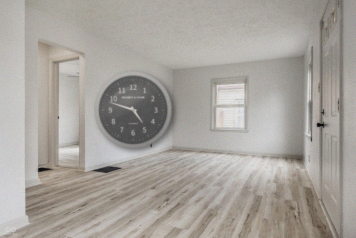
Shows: 4h48
